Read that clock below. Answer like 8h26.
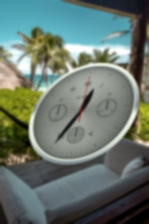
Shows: 12h35
